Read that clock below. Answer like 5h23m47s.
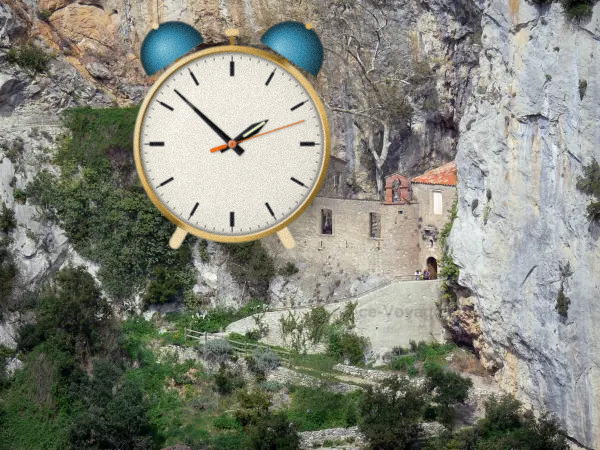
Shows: 1h52m12s
